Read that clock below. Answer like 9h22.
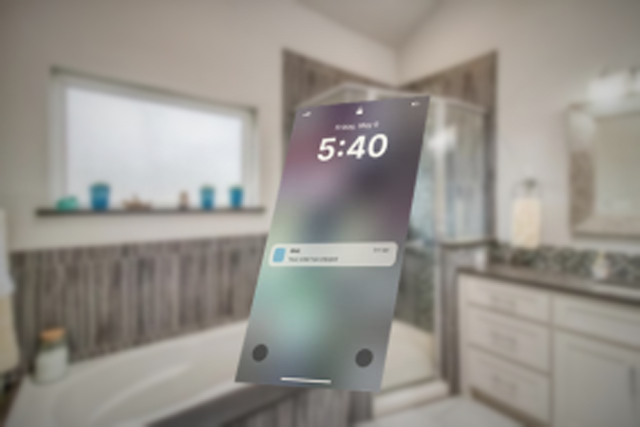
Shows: 5h40
